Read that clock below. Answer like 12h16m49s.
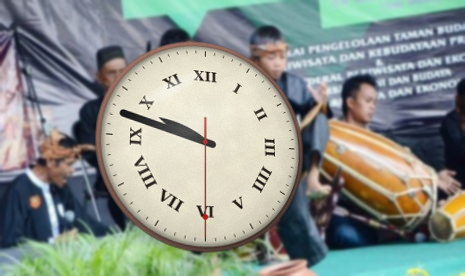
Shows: 9h47m30s
